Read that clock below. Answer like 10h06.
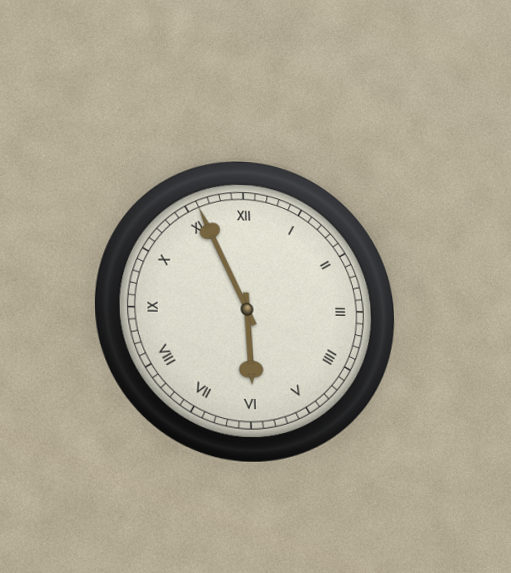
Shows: 5h56
